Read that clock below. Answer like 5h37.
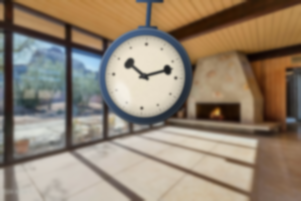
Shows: 10h12
